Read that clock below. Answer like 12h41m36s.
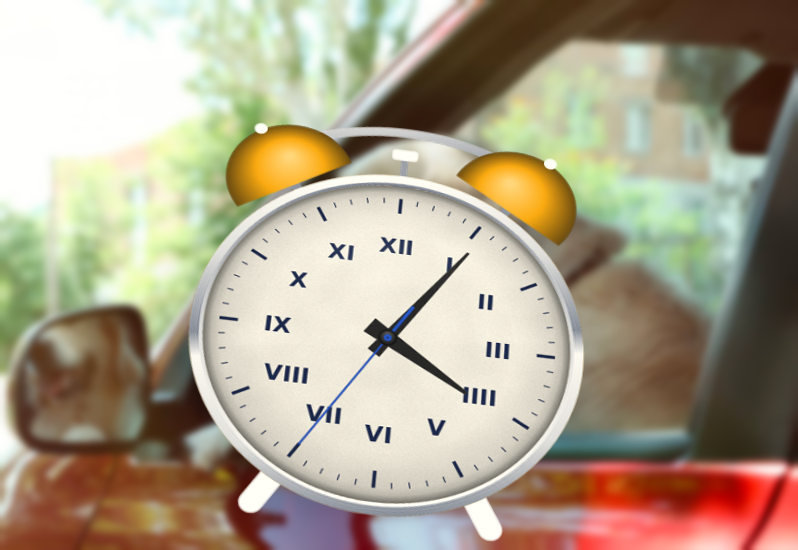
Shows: 4h05m35s
